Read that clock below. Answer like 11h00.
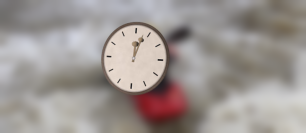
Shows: 12h03
